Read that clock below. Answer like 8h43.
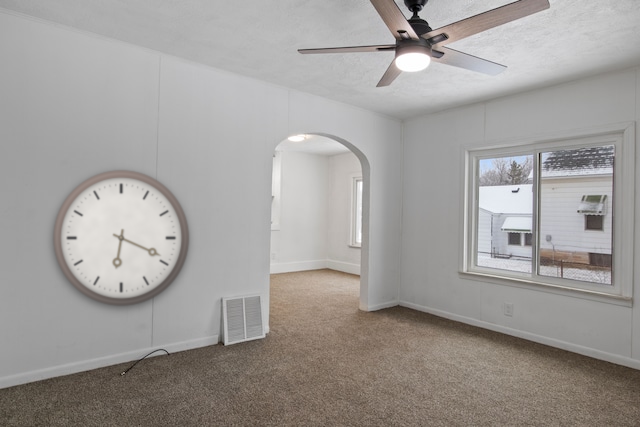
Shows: 6h19
